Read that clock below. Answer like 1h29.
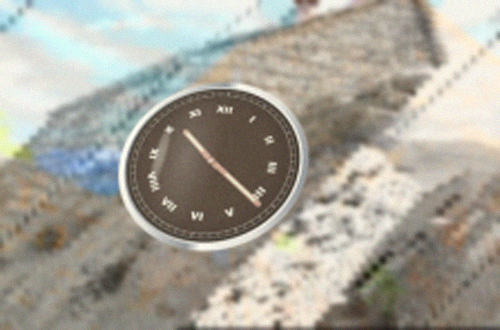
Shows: 10h21
